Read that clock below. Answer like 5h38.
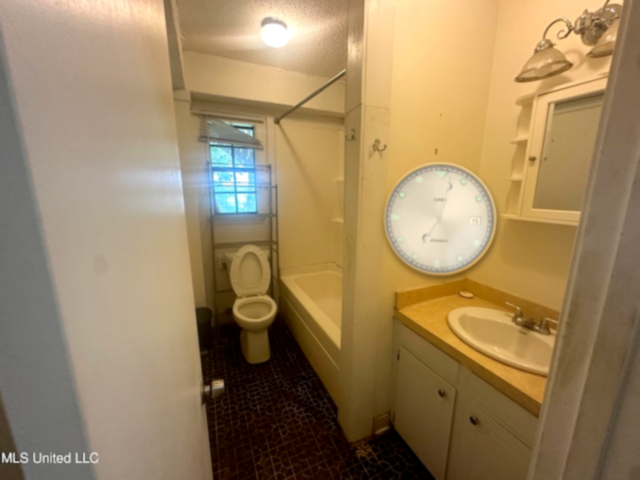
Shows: 7h02
